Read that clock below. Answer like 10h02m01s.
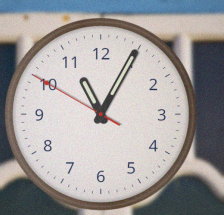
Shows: 11h04m50s
